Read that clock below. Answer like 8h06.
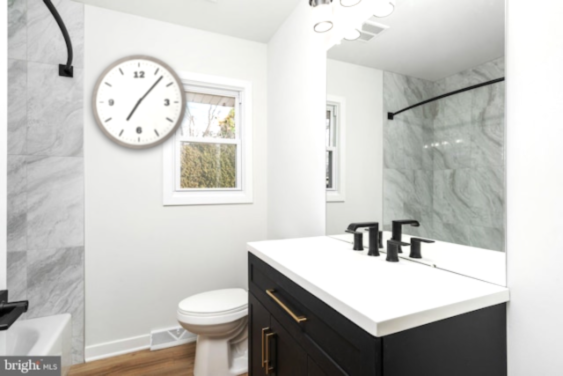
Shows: 7h07
